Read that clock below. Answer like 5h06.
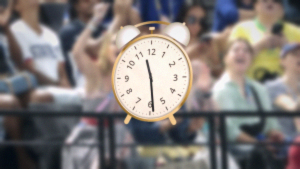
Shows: 11h29
